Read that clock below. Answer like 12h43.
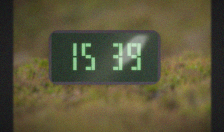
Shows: 15h39
